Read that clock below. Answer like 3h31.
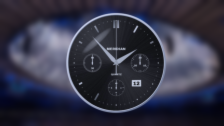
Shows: 1h53
